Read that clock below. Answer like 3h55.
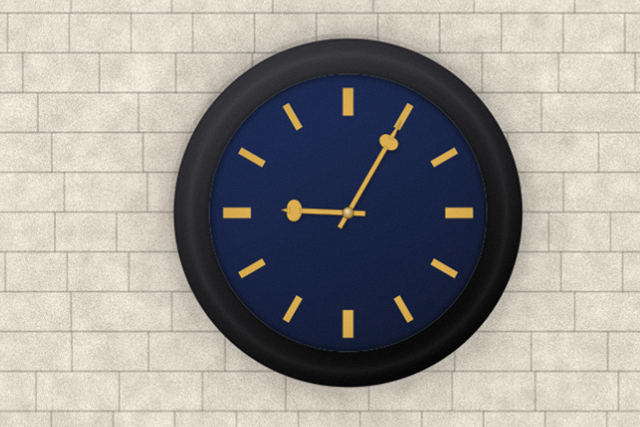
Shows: 9h05
